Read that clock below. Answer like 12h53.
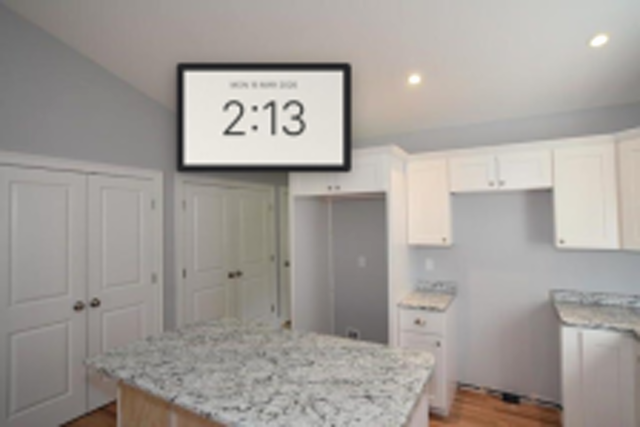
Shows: 2h13
